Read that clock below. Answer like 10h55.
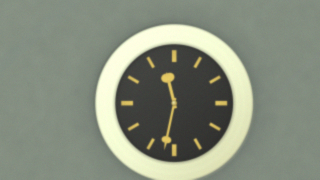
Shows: 11h32
